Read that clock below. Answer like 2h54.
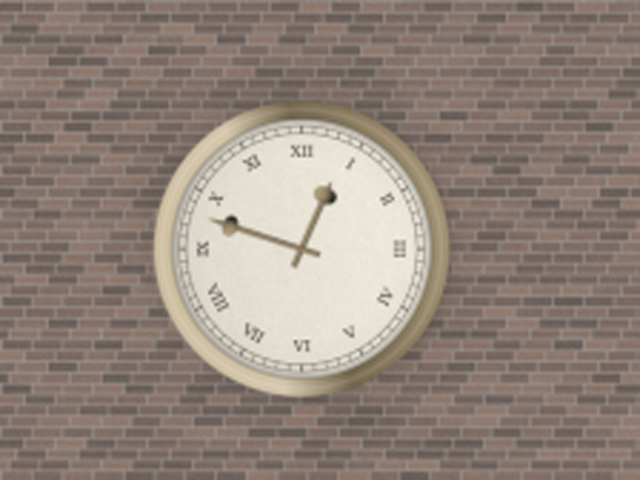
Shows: 12h48
